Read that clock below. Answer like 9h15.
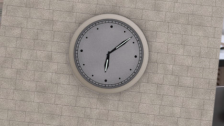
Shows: 6h08
